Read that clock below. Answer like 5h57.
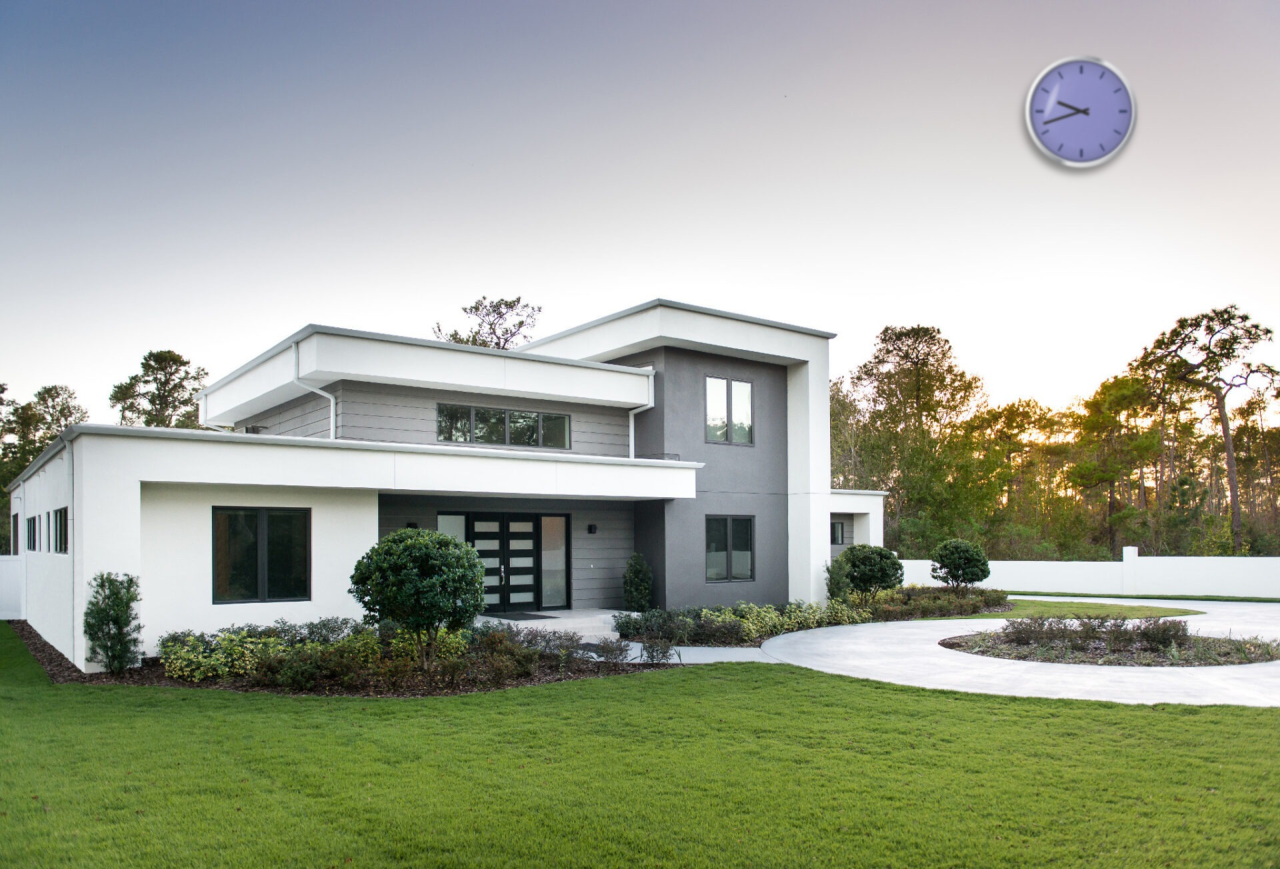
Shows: 9h42
